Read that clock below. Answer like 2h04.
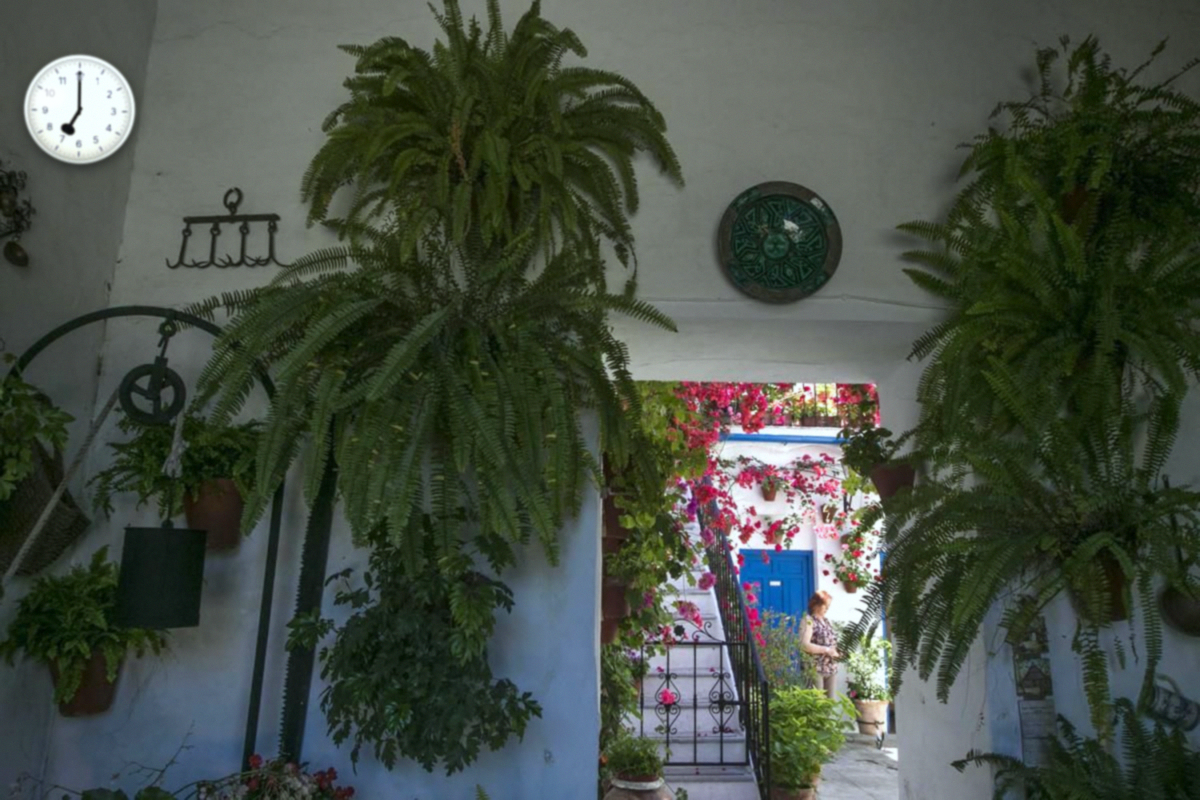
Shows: 7h00
